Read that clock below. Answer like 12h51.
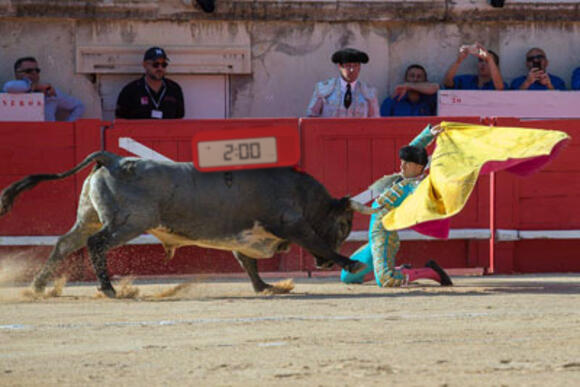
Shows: 2h00
